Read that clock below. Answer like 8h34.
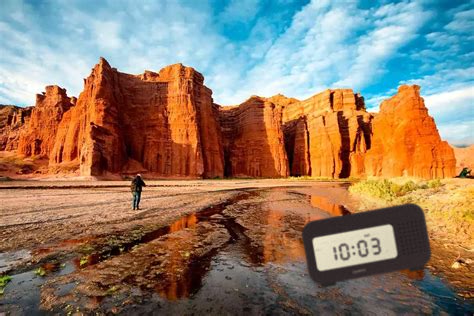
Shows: 10h03
